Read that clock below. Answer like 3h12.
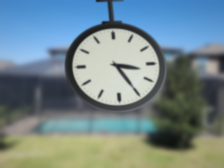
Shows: 3h25
